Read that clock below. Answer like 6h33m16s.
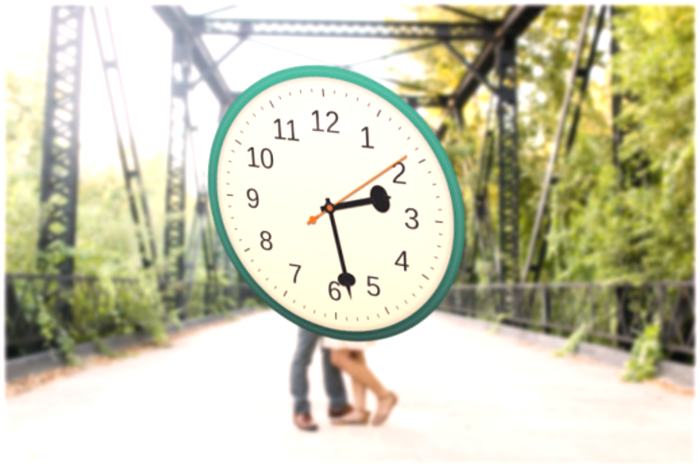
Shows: 2h28m09s
